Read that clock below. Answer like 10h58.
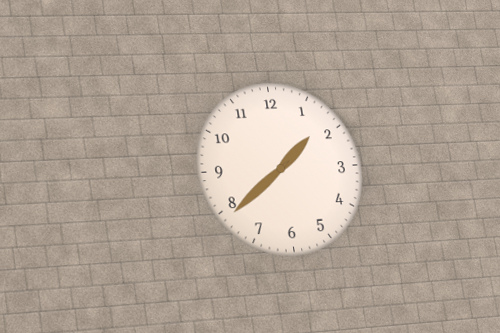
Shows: 1h39
